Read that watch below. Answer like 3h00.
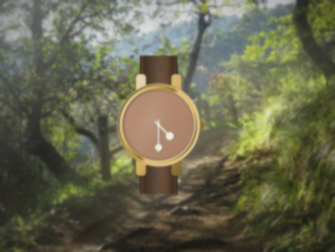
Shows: 4h30
